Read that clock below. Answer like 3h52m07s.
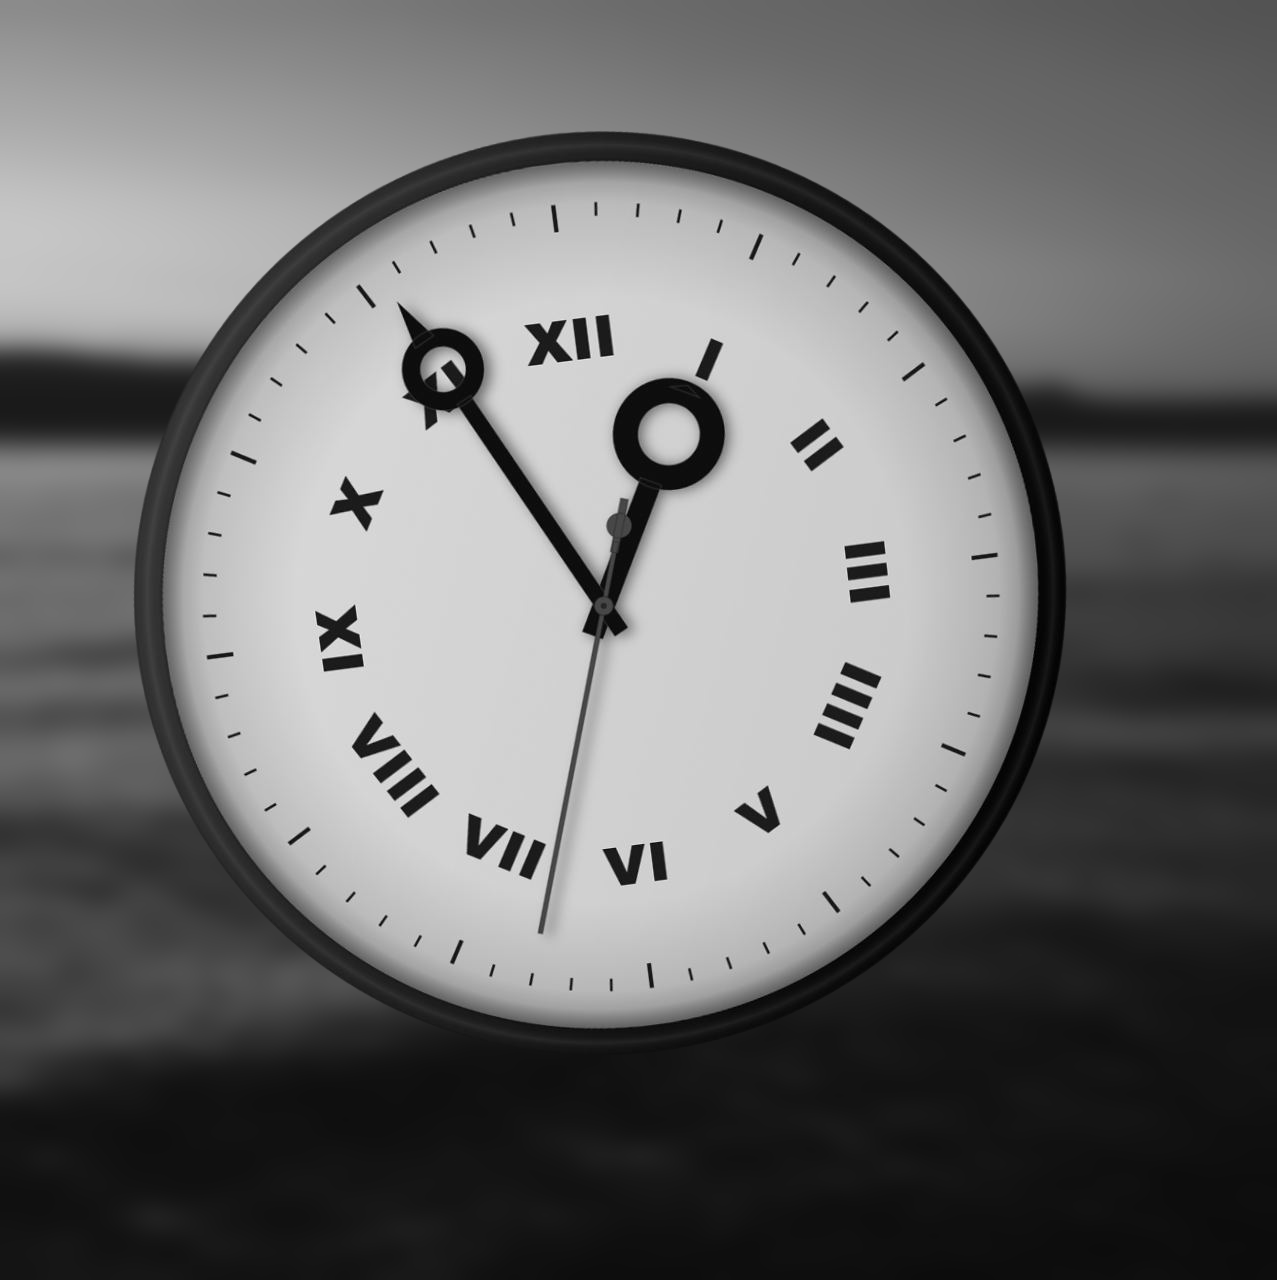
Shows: 12h55m33s
